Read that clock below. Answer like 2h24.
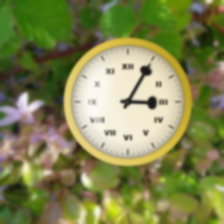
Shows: 3h05
